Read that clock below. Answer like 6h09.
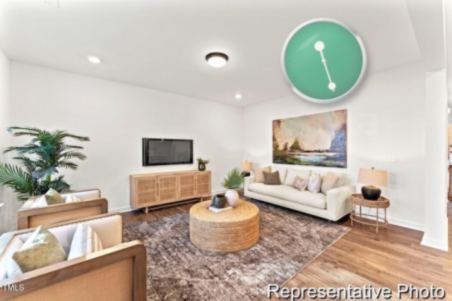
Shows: 11h27
